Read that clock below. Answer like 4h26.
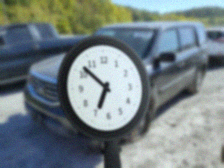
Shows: 6h52
